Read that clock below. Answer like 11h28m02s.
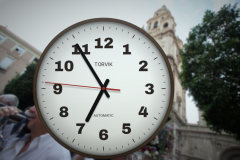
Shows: 6h54m46s
